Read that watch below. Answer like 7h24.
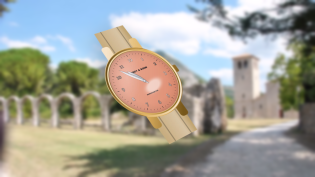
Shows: 10h53
